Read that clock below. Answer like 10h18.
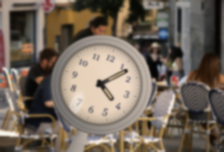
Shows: 4h07
